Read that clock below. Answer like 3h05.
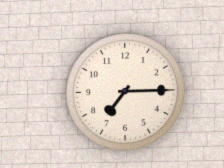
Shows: 7h15
